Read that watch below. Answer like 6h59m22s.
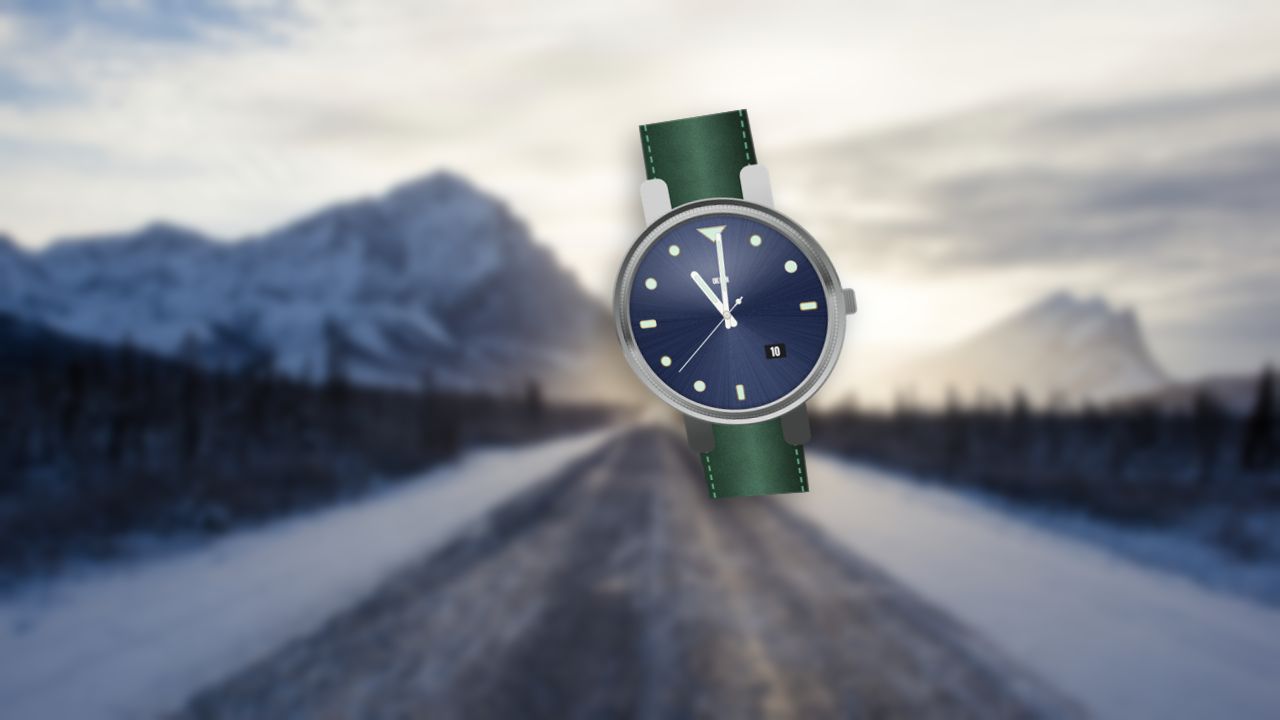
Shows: 11h00m38s
